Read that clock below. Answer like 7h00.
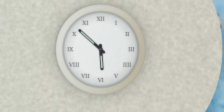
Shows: 5h52
